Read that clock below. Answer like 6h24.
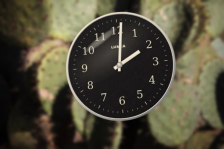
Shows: 2h01
